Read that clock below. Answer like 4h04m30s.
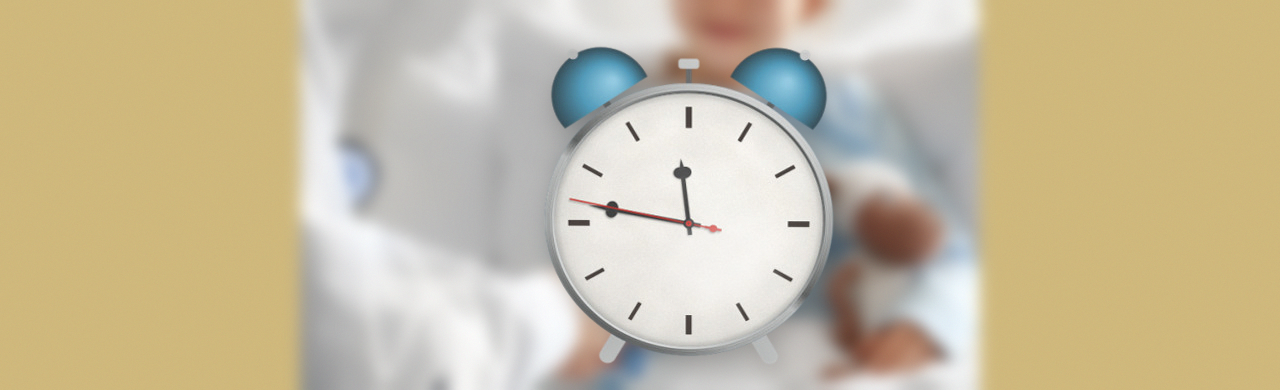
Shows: 11h46m47s
